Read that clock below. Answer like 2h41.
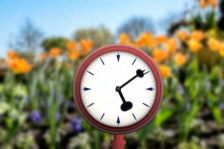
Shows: 5h09
